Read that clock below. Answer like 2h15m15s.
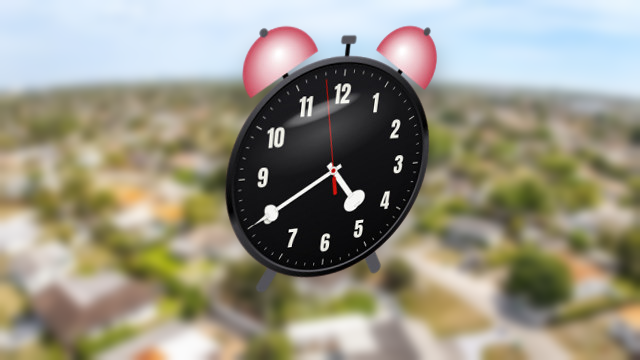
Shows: 4h39m58s
